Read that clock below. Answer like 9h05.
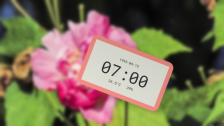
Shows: 7h00
